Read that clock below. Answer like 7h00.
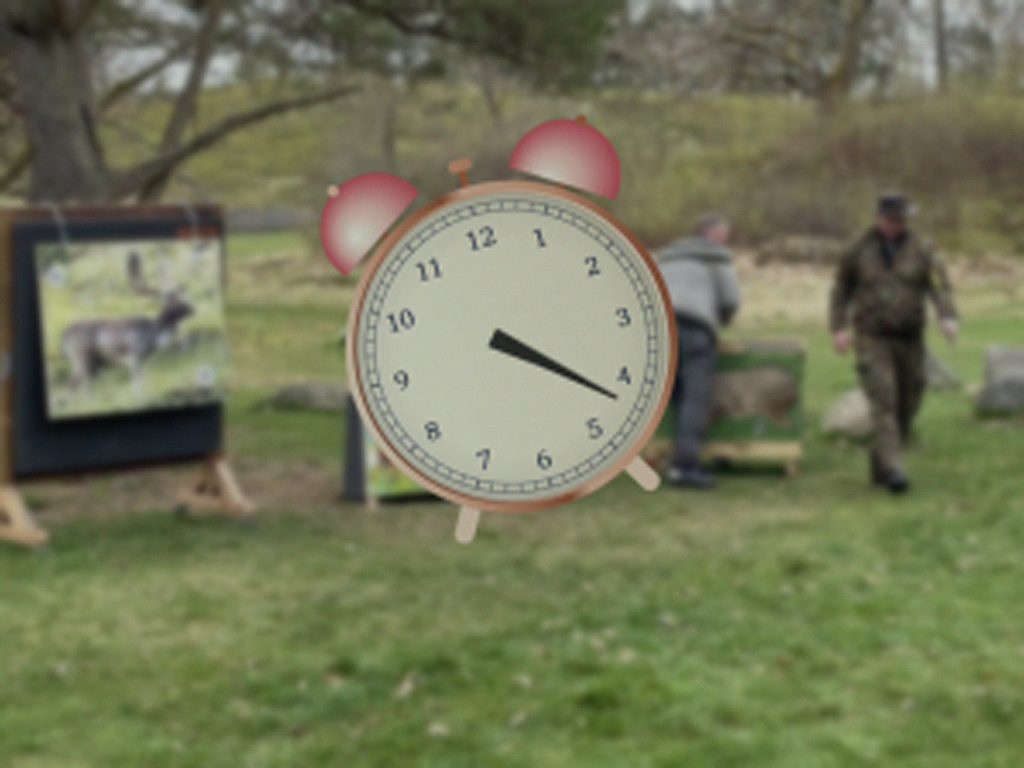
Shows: 4h22
